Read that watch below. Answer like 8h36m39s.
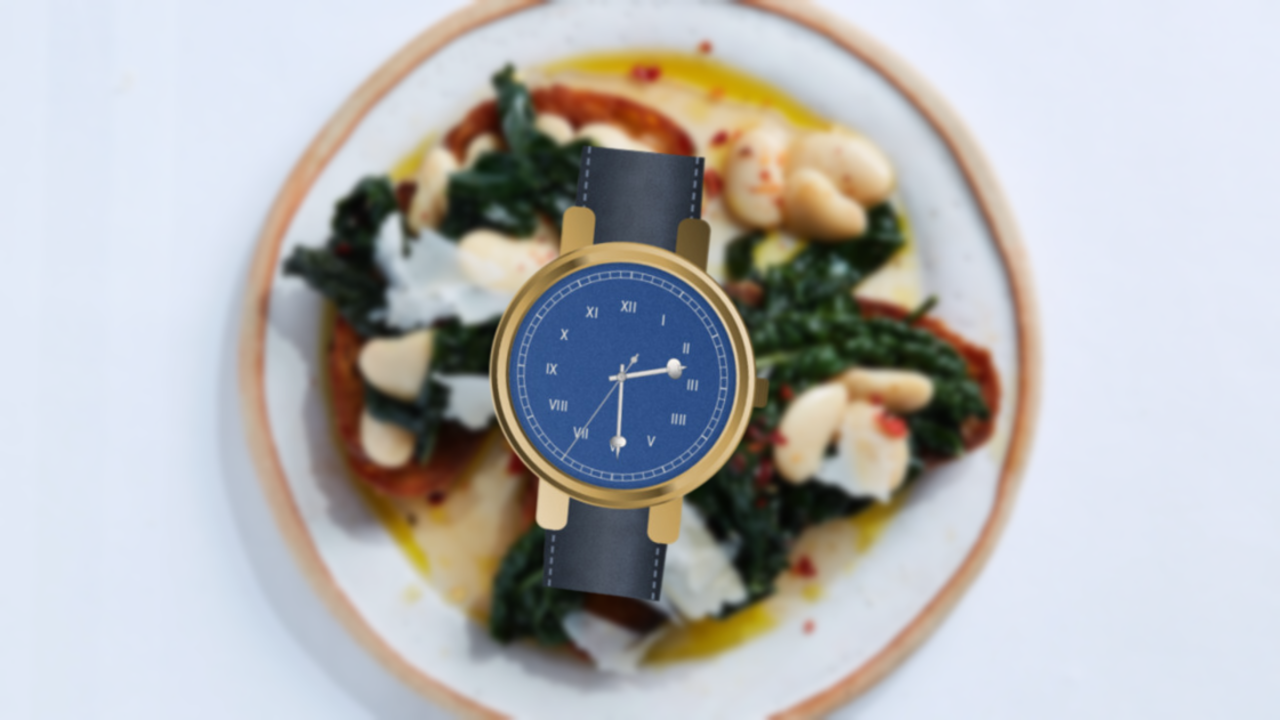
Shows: 2h29m35s
